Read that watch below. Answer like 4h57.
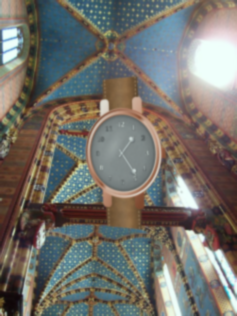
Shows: 1h24
